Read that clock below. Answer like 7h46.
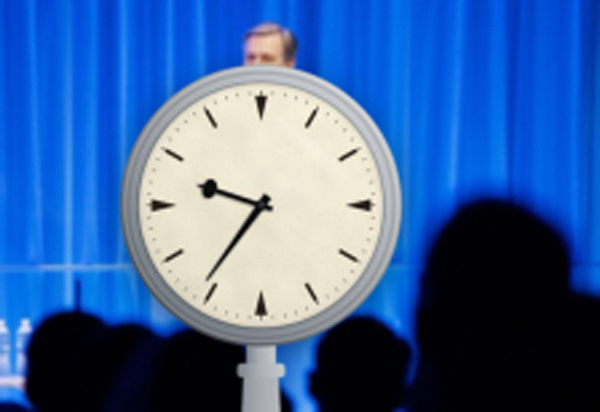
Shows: 9h36
